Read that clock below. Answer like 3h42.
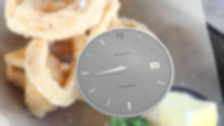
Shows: 8h44
